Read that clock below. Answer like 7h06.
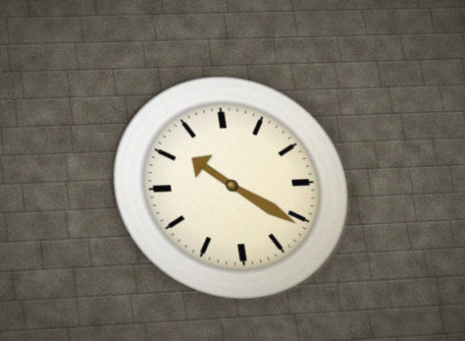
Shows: 10h21
